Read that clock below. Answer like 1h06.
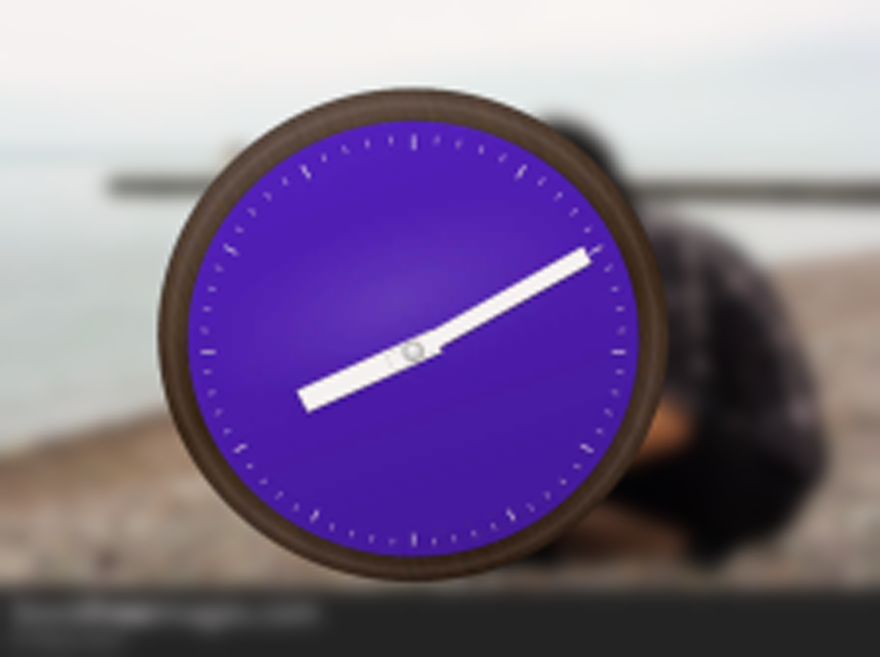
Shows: 8h10
